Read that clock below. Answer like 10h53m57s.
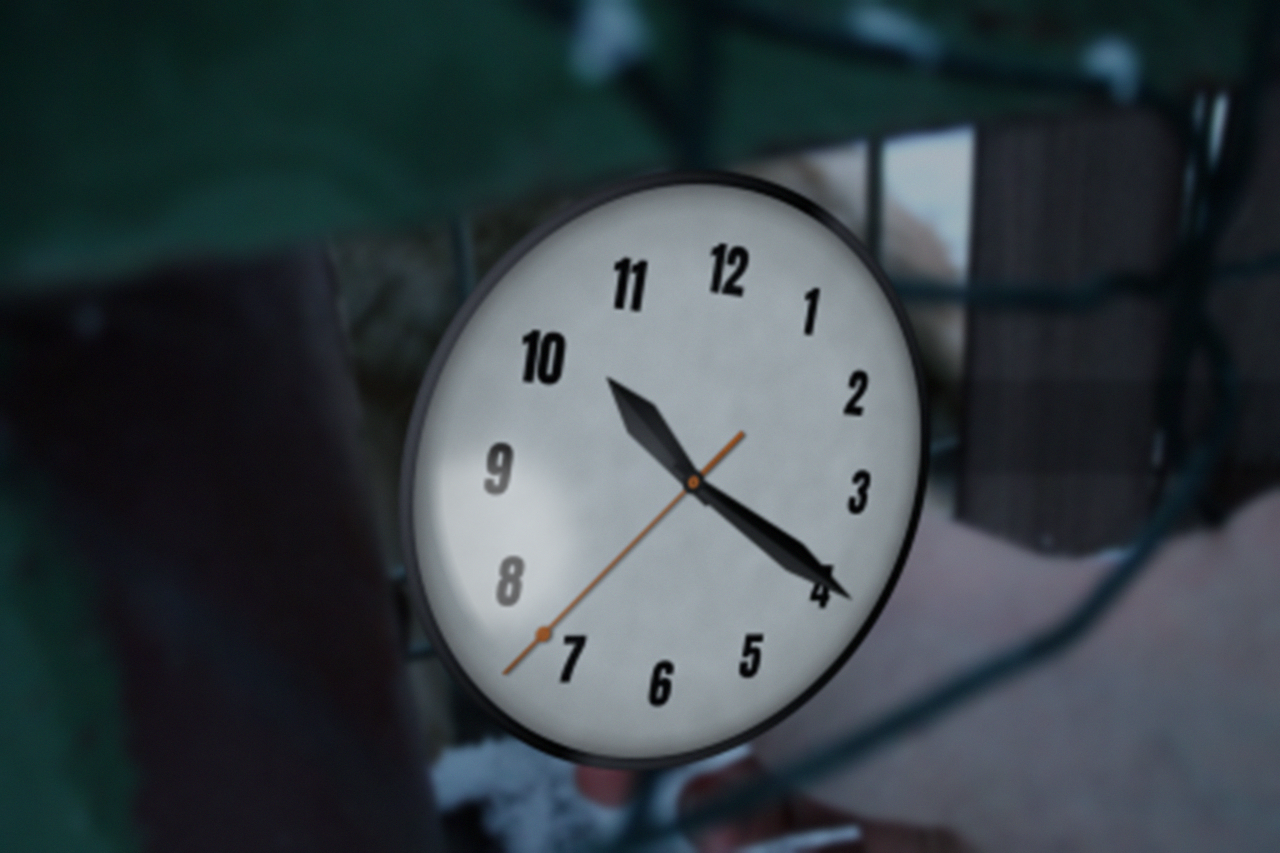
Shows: 10h19m37s
